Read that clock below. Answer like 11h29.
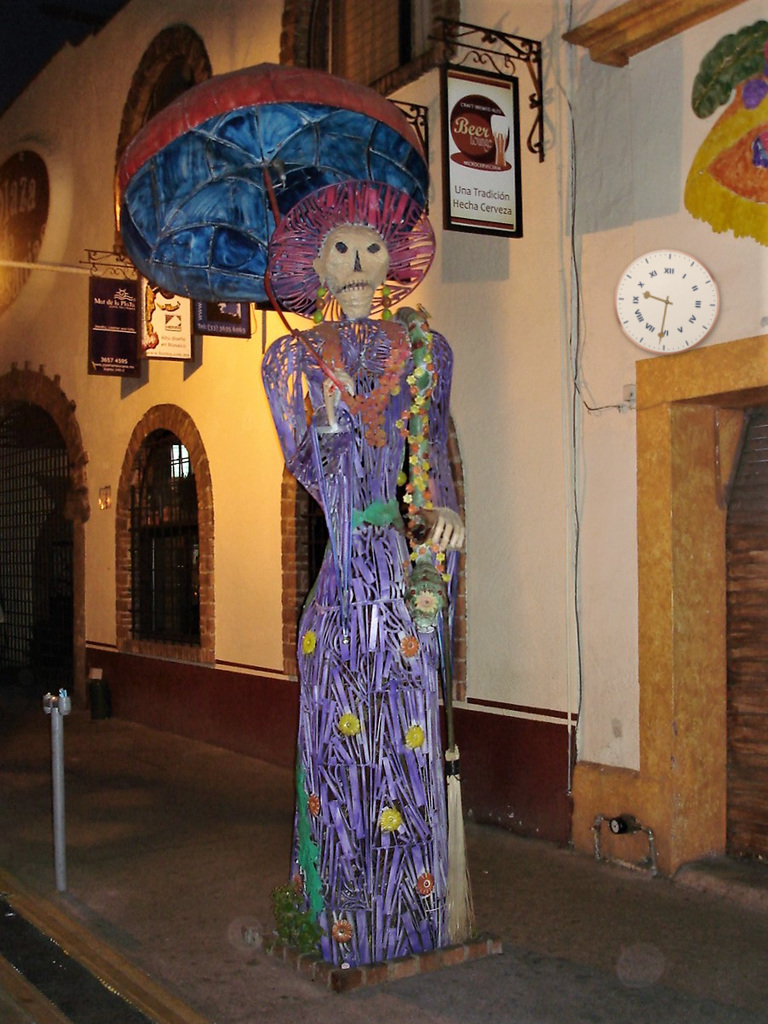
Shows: 9h31
